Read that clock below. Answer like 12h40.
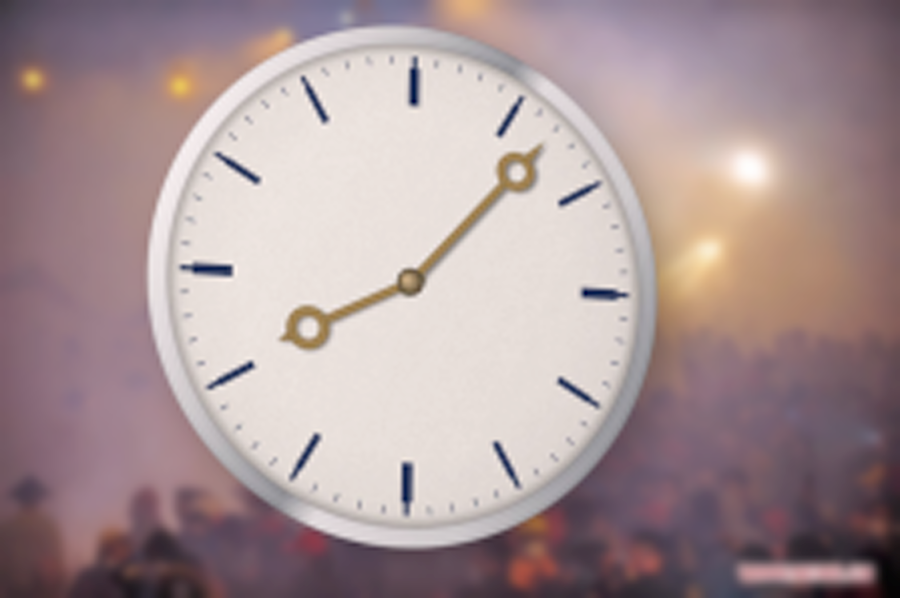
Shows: 8h07
